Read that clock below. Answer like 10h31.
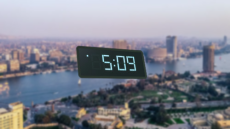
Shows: 5h09
